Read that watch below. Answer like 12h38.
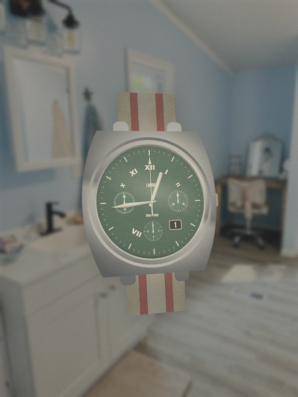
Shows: 12h44
